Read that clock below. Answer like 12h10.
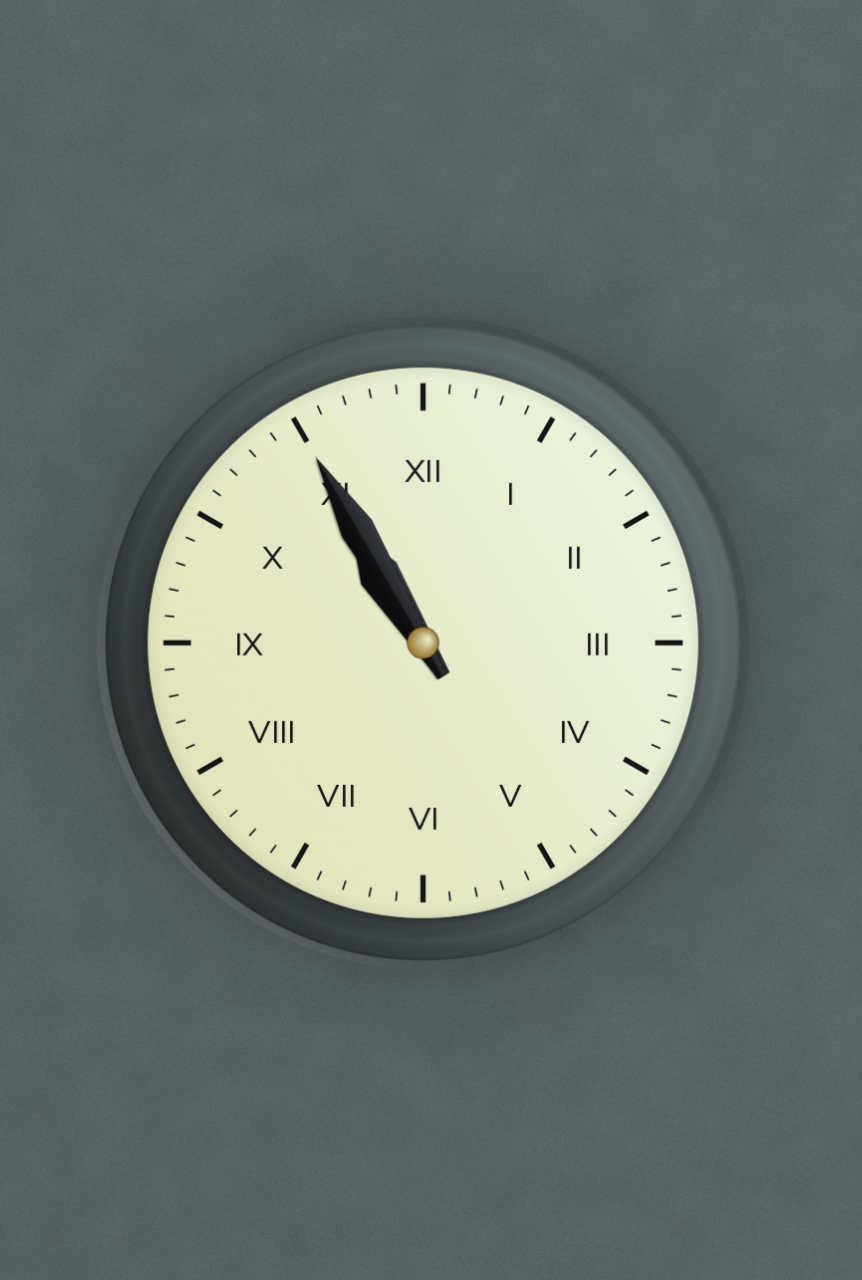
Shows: 10h55
